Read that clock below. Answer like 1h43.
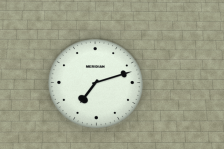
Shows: 7h12
